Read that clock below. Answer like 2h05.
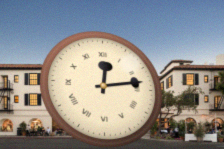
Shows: 12h13
